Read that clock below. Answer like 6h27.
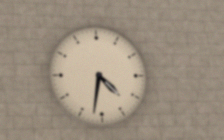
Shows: 4h32
